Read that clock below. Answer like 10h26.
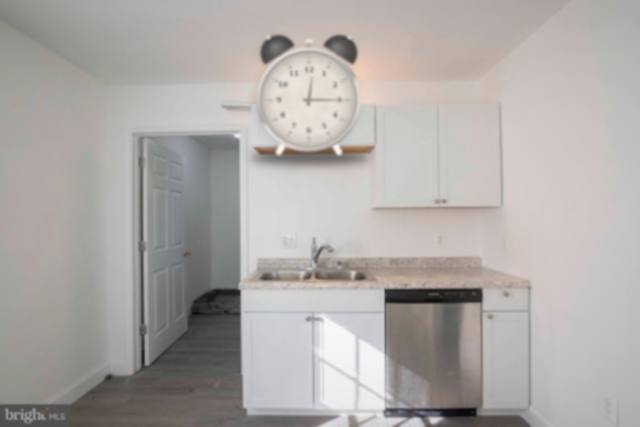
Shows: 12h15
